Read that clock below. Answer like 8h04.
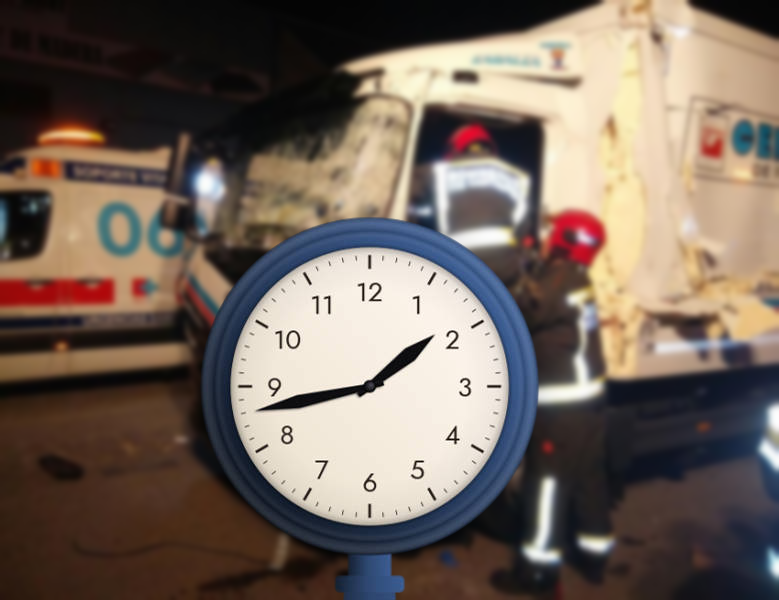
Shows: 1h43
